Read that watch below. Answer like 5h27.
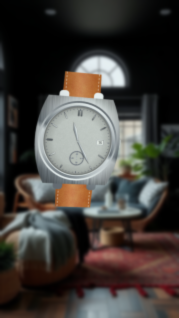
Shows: 11h25
